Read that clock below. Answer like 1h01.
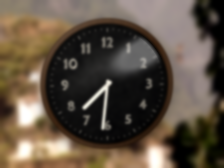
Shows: 7h31
